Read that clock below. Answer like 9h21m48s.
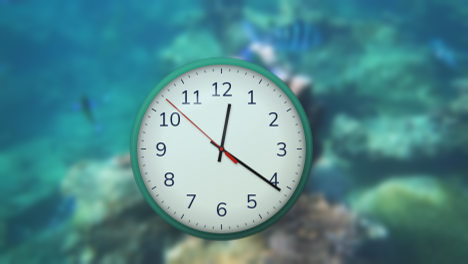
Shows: 12h20m52s
